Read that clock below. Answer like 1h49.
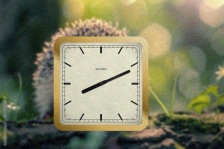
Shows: 8h11
